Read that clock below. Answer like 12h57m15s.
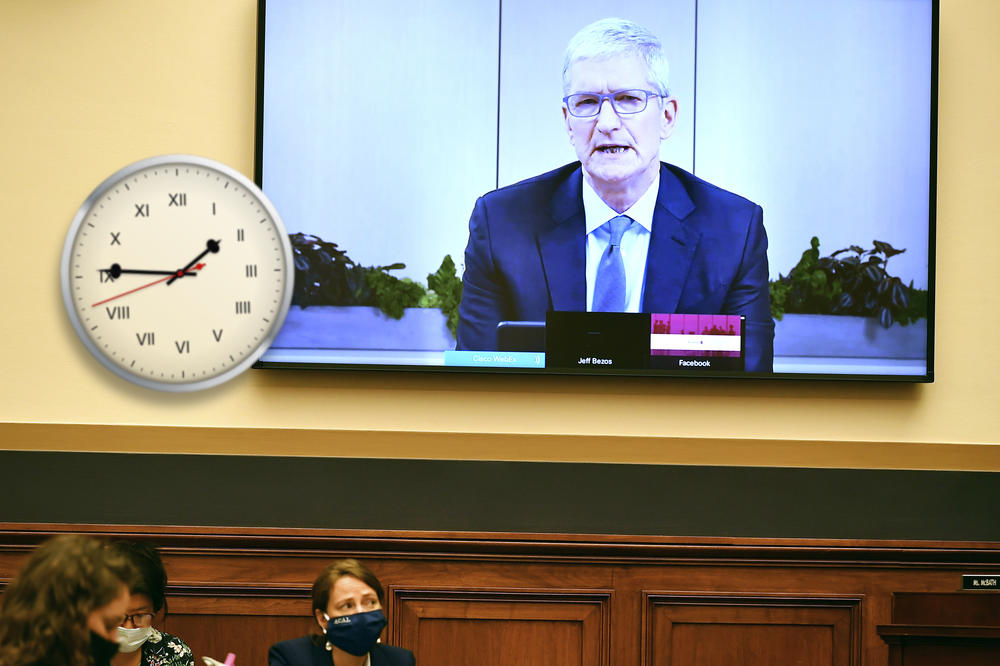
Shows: 1h45m42s
